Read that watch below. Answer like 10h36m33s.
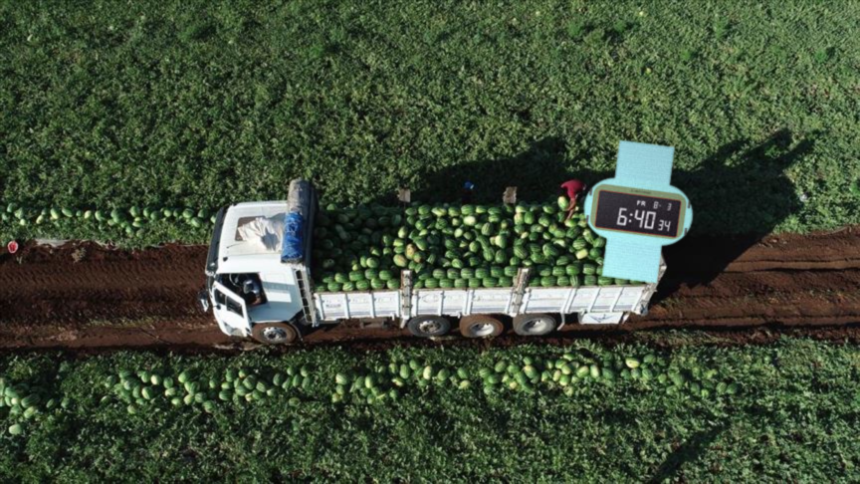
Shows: 6h40m34s
